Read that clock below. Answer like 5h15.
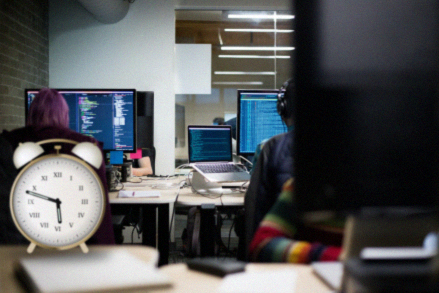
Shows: 5h48
